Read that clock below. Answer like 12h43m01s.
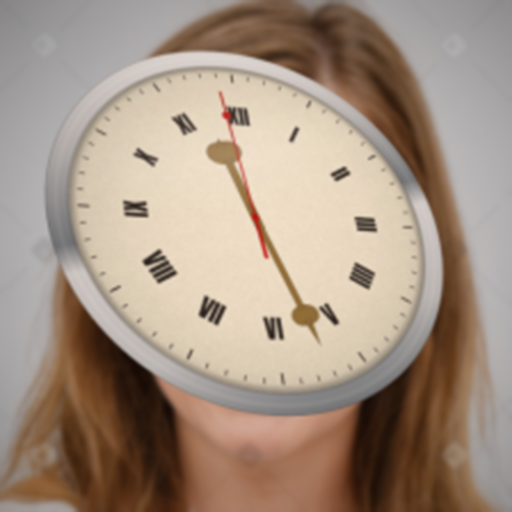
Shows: 11h26m59s
